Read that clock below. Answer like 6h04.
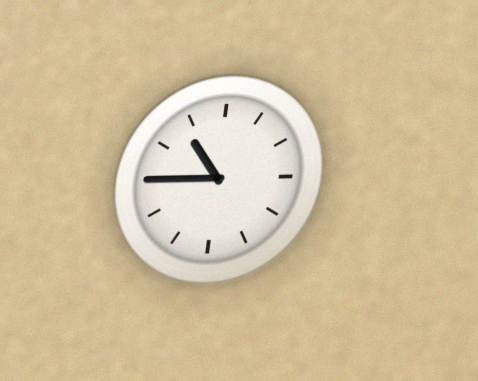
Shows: 10h45
